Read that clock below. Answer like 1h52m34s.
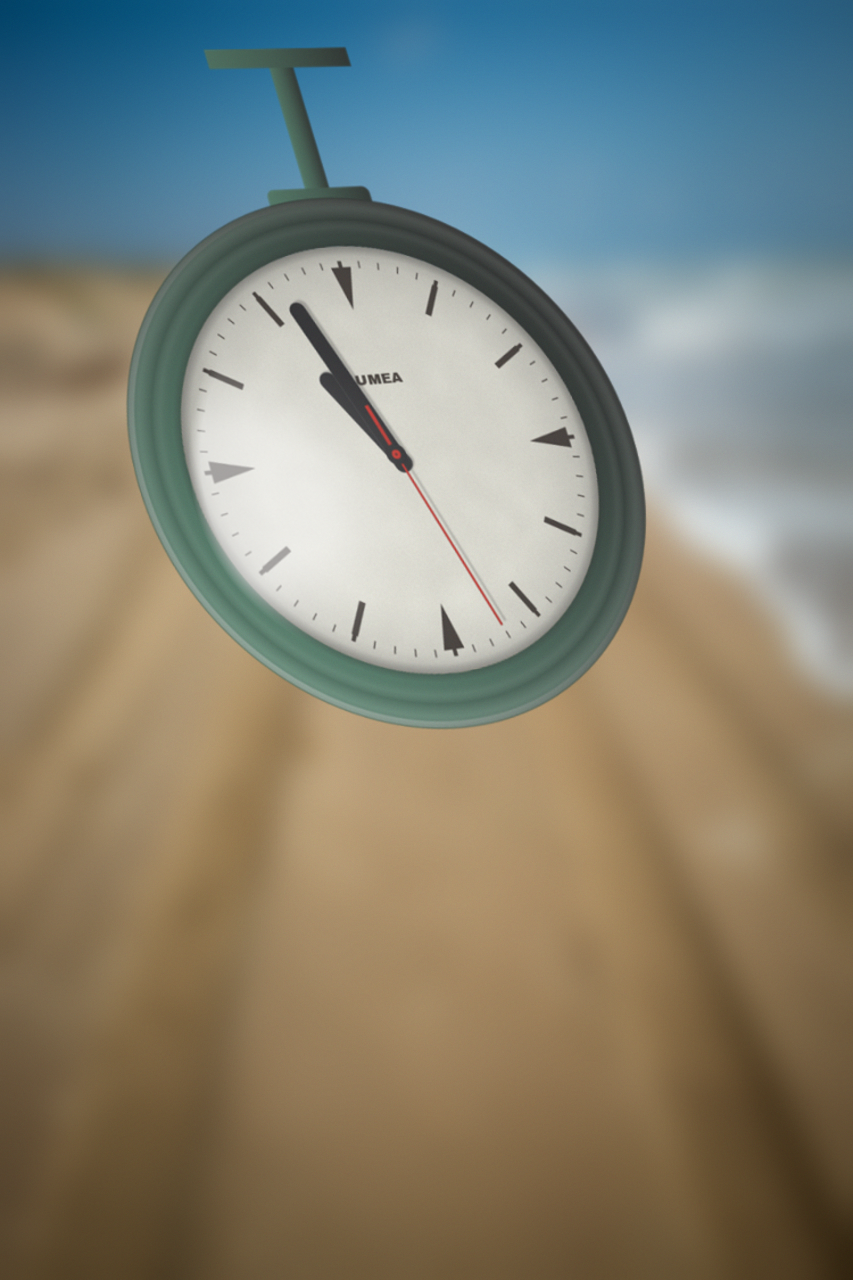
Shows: 10h56m27s
